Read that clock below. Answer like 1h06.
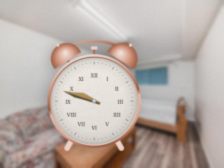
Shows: 9h48
